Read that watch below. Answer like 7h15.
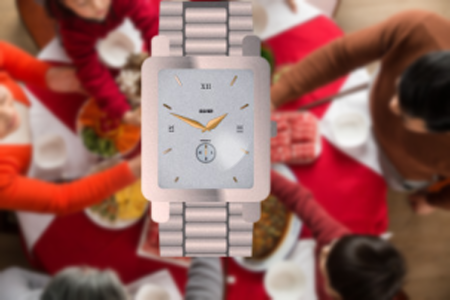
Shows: 1h49
